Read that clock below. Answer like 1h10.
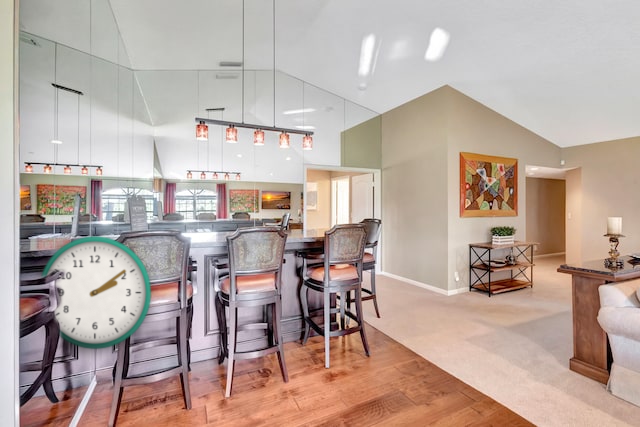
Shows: 2h09
